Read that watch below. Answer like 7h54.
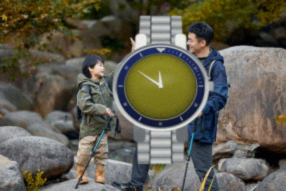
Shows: 11h51
